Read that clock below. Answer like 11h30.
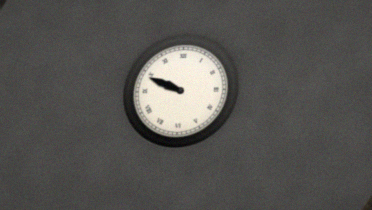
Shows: 9h49
